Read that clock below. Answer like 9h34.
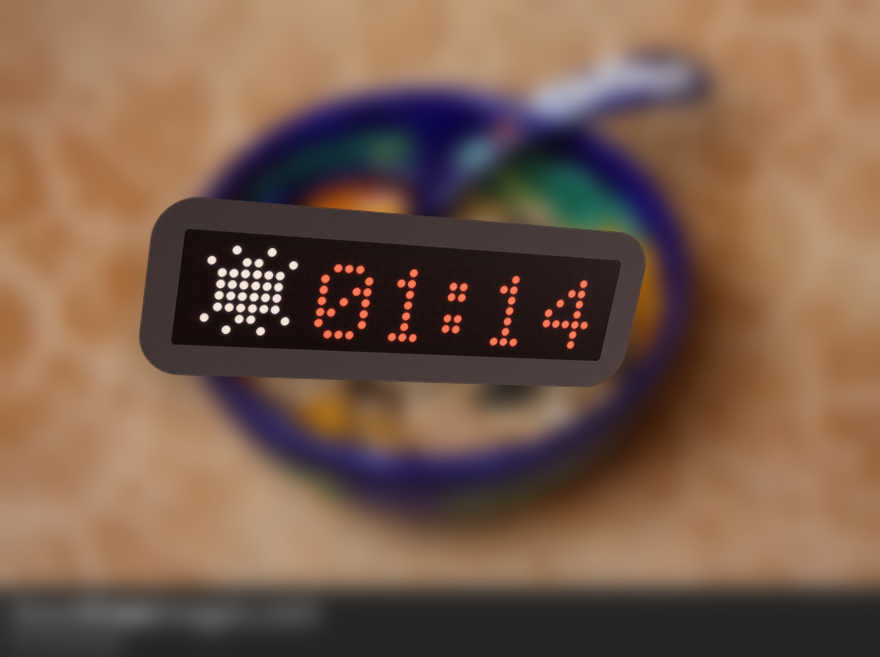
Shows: 1h14
